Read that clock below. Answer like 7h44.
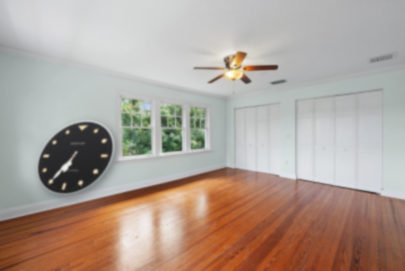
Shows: 6h35
